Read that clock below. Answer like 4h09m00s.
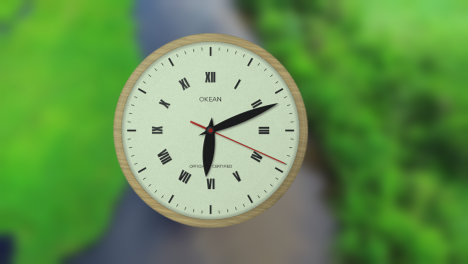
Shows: 6h11m19s
